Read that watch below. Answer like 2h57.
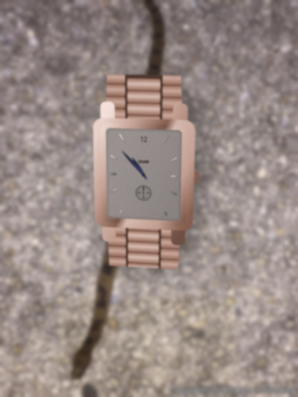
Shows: 10h53
